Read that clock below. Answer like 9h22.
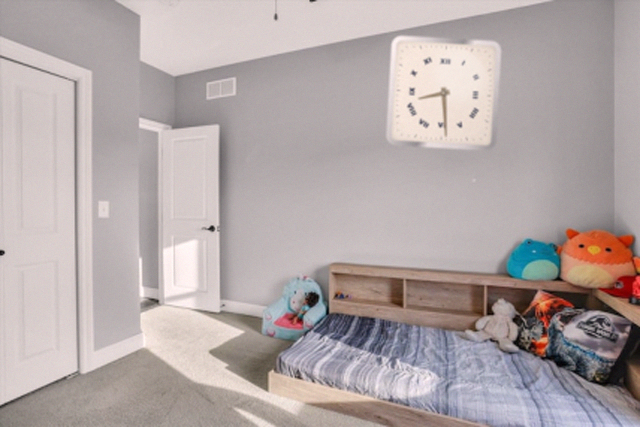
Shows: 8h29
